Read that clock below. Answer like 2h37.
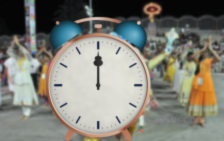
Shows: 12h00
